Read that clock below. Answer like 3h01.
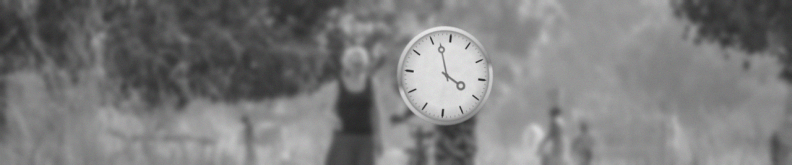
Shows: 3h57
